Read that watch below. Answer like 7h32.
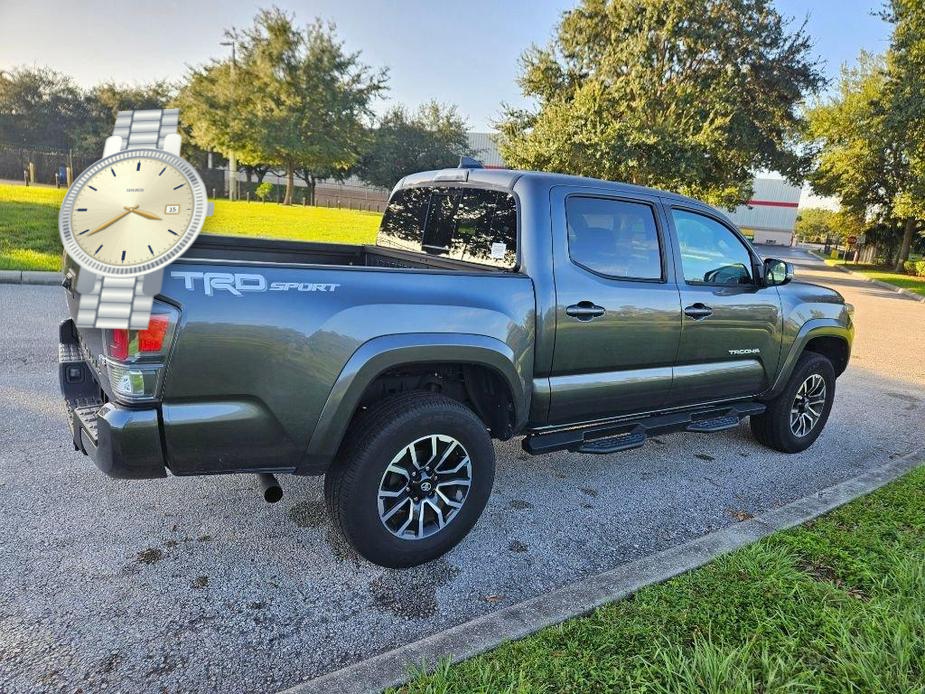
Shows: 3h39
